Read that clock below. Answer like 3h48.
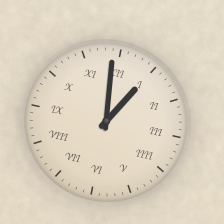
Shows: 12h59
